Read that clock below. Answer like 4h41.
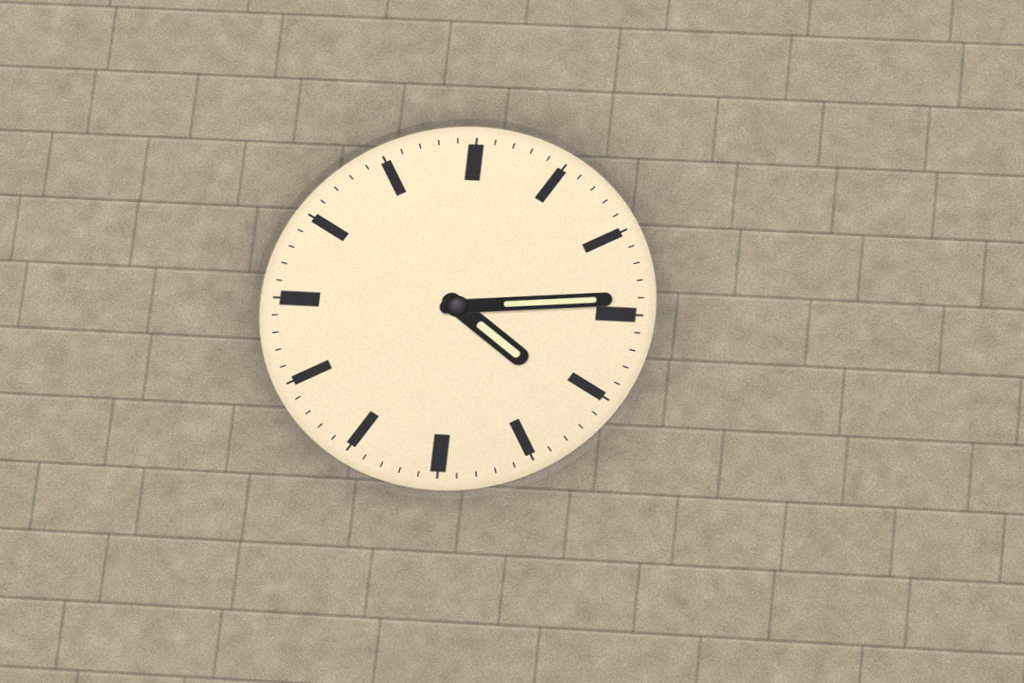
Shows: 4h14
